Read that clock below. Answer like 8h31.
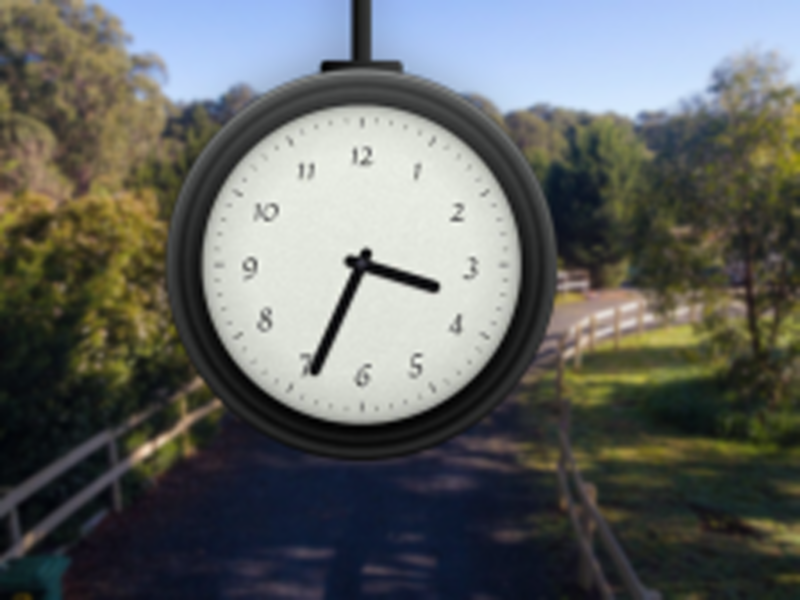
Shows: 3h34
